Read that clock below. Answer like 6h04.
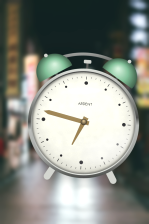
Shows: 6h47
